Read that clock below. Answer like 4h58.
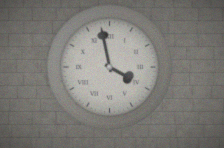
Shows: 3h58
